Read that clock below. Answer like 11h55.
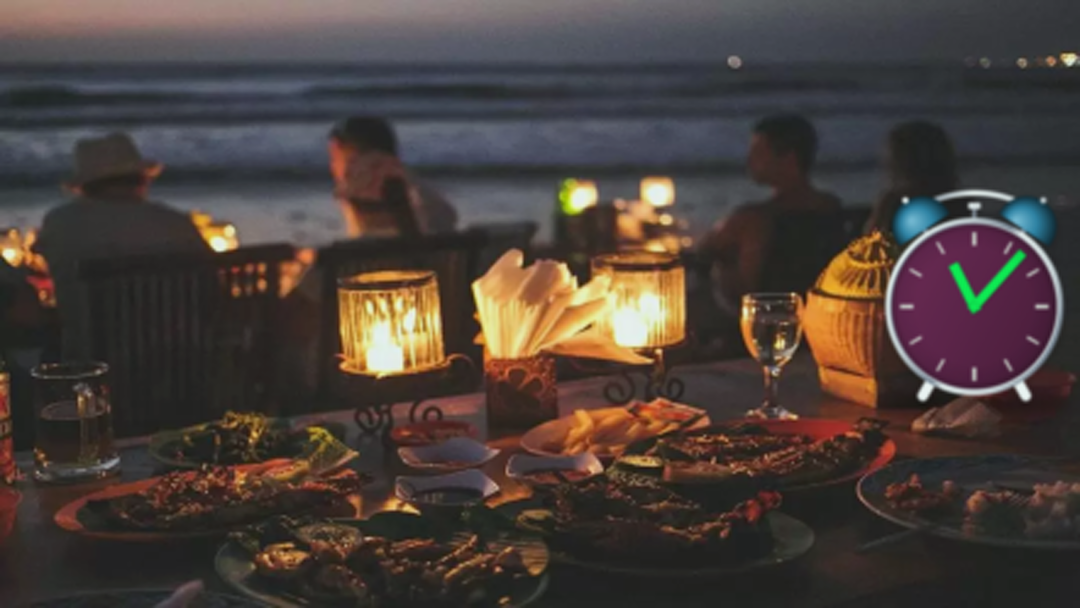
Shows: 11h07
